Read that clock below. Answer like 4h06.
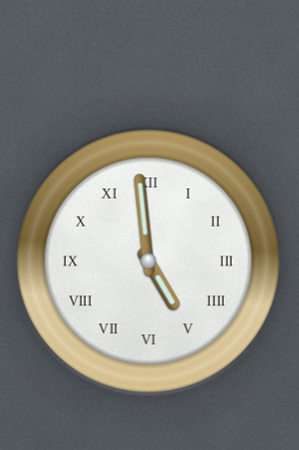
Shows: 4h59
